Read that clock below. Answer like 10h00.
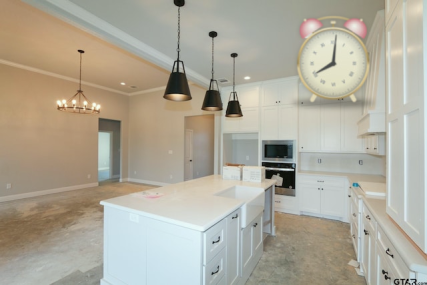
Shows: 8h01
